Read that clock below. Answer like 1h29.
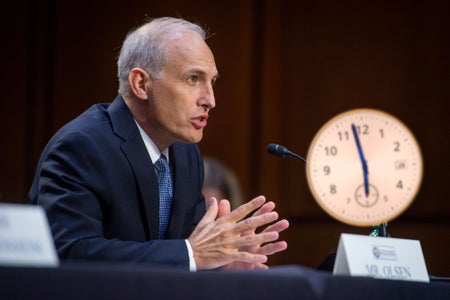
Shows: 5h58
